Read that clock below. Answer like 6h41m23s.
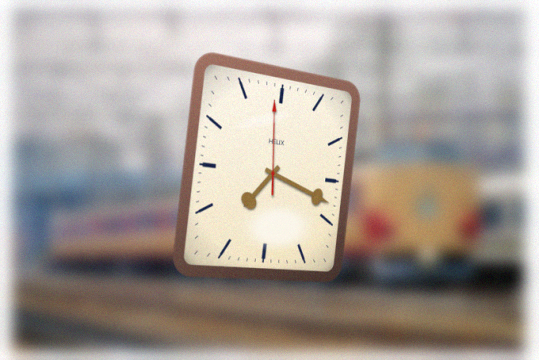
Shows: 7h17m59s
